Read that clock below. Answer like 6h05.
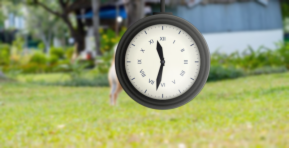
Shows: 11h32
